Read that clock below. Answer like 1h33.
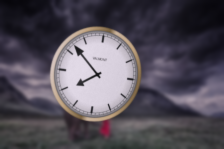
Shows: 7h52
